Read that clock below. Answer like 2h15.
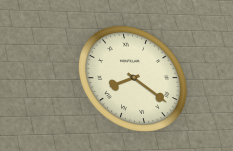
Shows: 8h22
